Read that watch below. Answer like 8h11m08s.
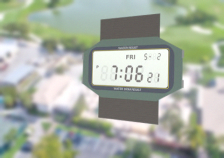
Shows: 7h06m21s
